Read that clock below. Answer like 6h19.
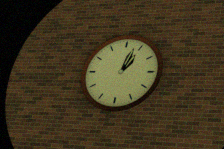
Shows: 1h03
